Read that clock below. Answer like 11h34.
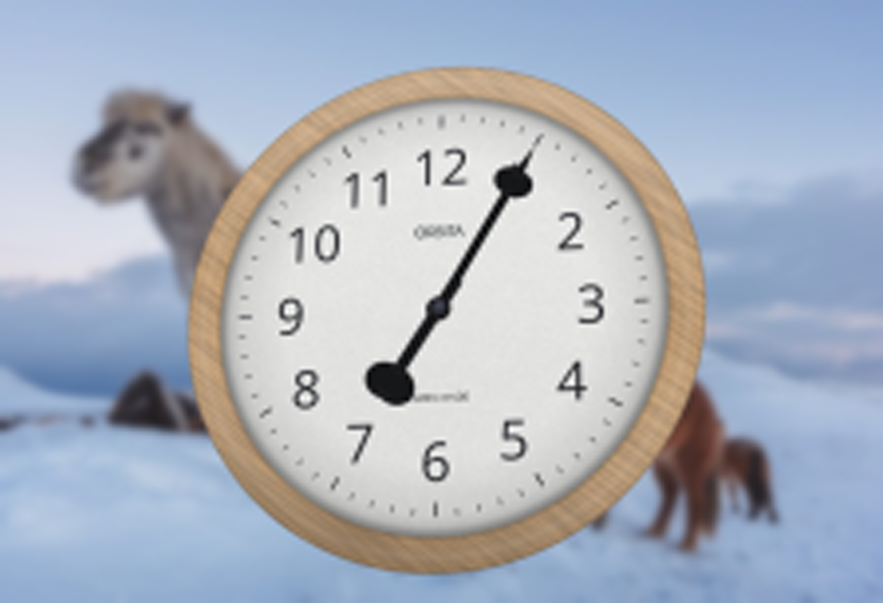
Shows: 7h05
